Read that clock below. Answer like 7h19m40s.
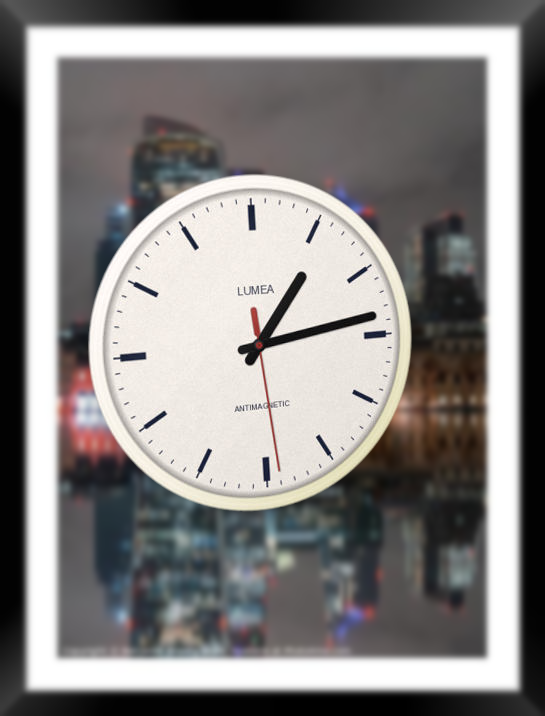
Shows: 1h13m29s
